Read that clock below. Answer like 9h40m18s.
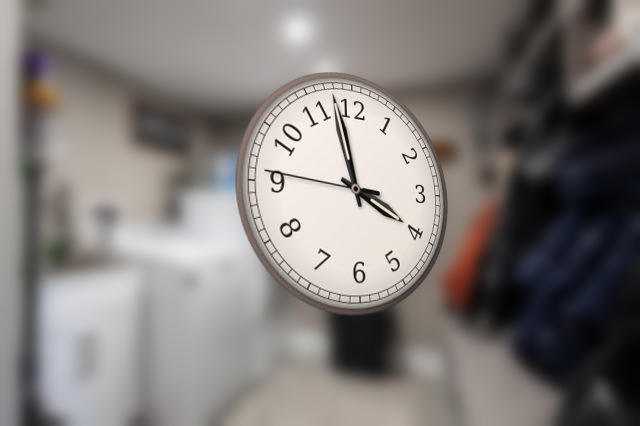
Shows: 3h57m46s
